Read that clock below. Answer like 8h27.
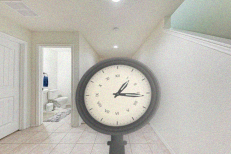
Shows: 1h16
